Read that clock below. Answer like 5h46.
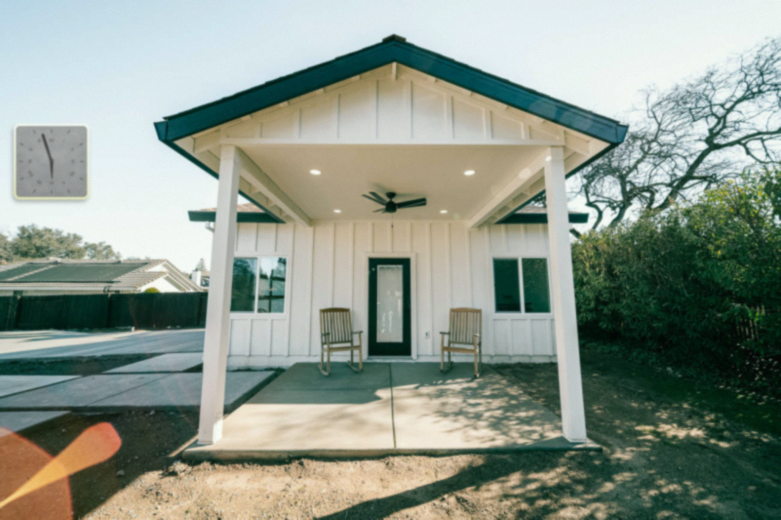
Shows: 5h57
